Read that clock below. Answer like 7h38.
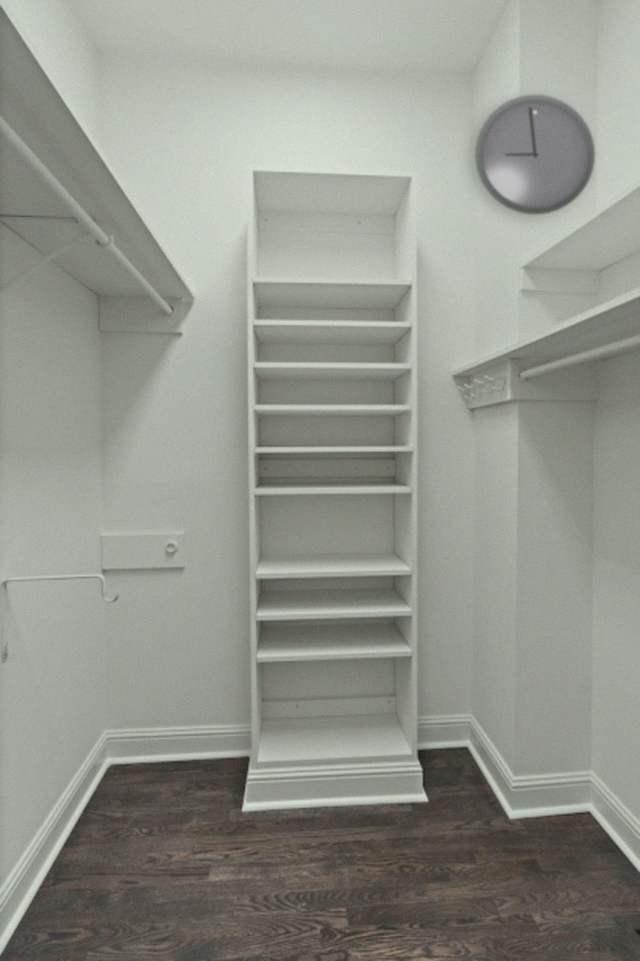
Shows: 8h59
